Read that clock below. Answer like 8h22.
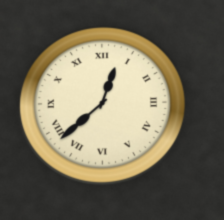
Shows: 12h38
